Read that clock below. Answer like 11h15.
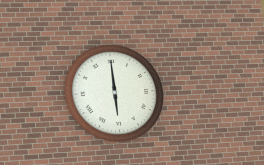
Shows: 6h00
